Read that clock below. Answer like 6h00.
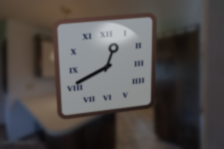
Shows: 12h41
